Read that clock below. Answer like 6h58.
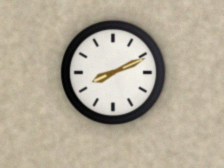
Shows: 8h11
